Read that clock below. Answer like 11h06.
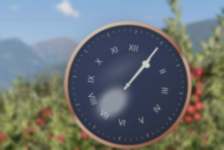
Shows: 1h05
